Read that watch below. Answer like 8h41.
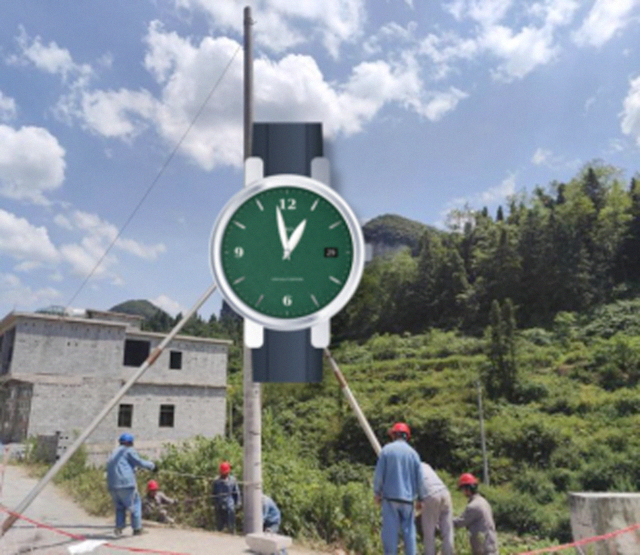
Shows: 12h58
